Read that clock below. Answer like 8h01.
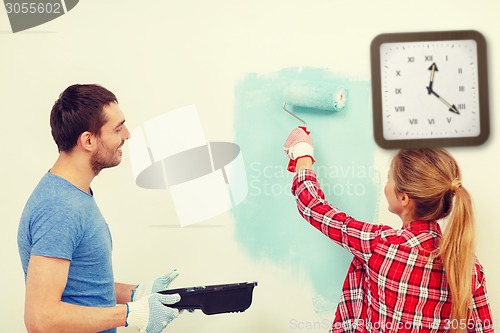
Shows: 12h22
